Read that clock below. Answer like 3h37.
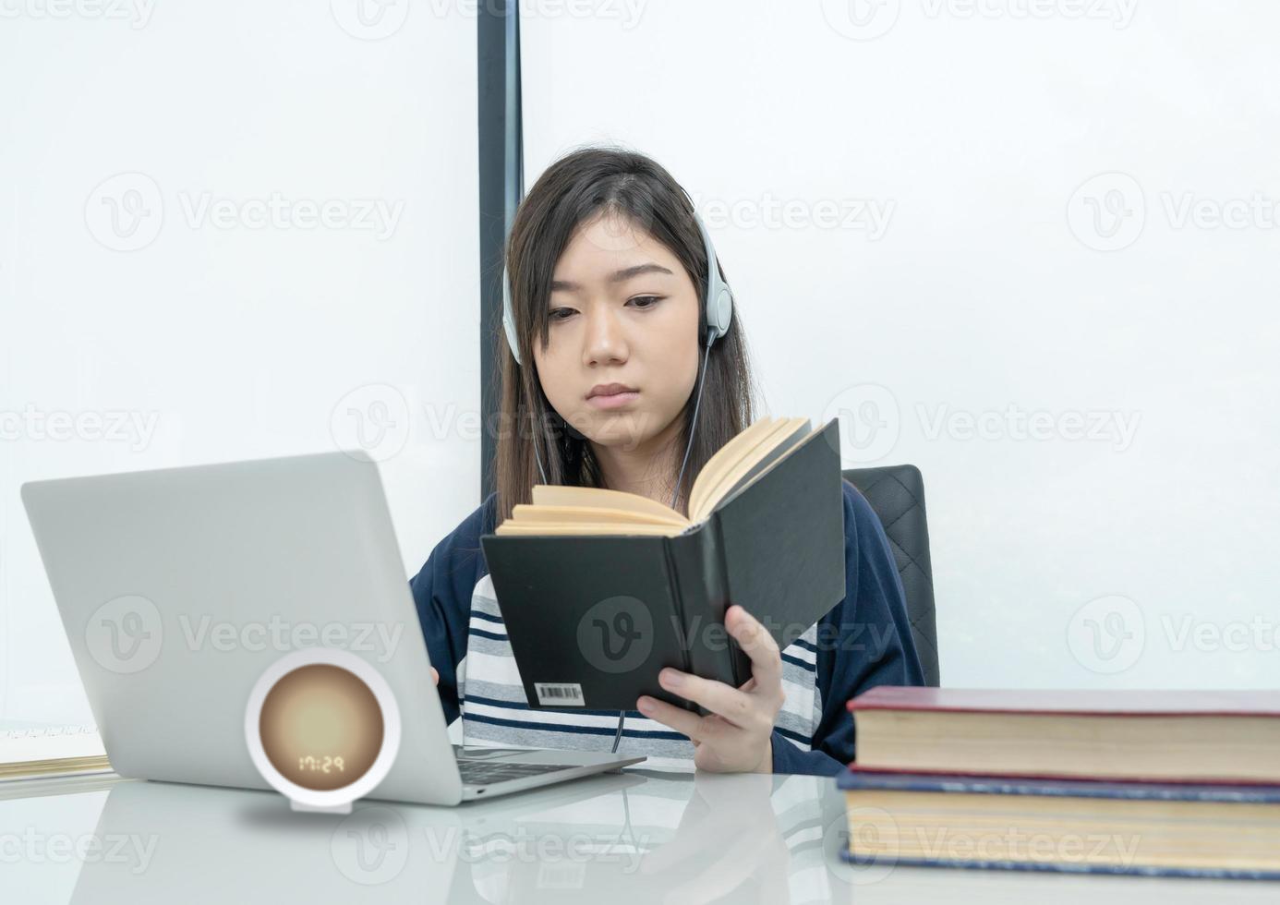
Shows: 17h29
